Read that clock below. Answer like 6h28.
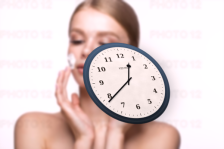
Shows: 12h39
